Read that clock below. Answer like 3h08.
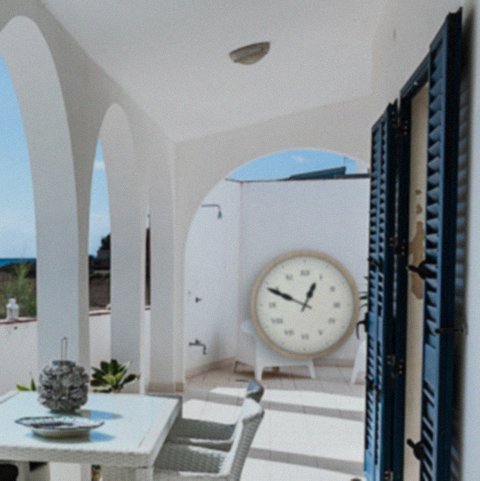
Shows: 12h49
